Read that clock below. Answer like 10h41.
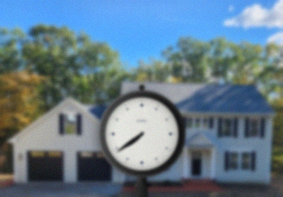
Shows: 7h39
